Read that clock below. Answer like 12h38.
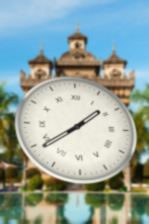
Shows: 1h39
